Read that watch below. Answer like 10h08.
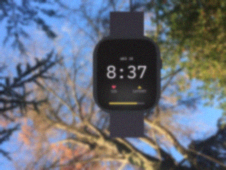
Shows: 8h37
